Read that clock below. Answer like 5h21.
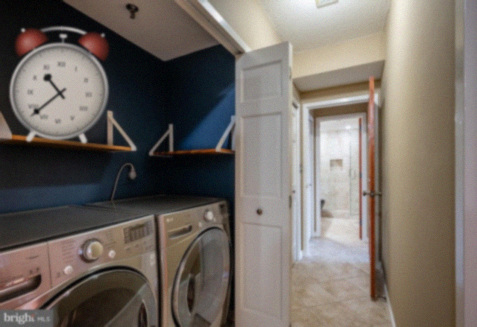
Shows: 10h38
